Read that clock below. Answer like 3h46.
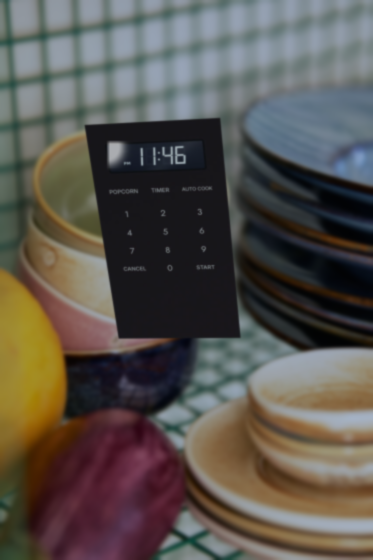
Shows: 11h46
